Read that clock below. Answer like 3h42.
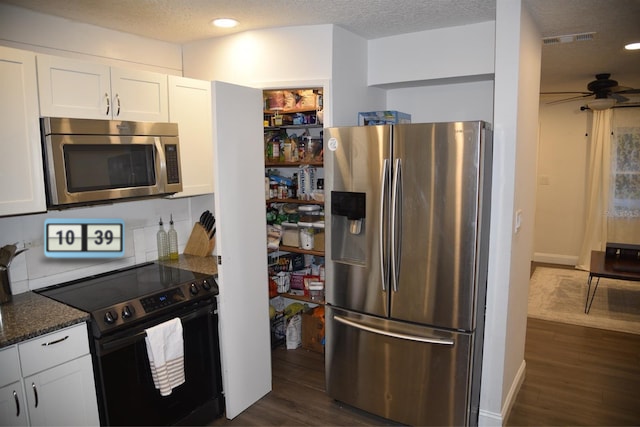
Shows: 10h39
